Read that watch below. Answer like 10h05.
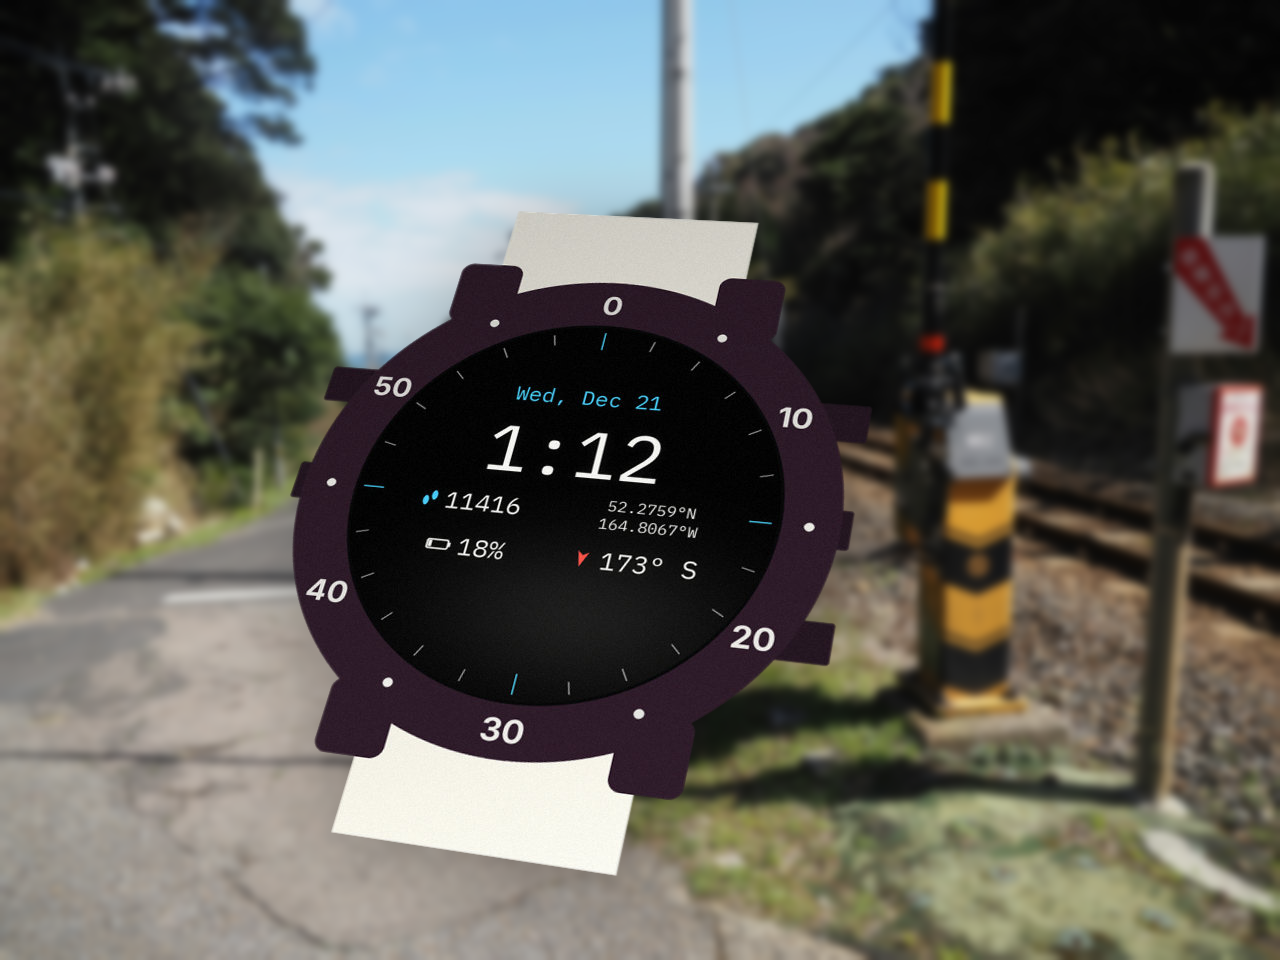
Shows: 1h12
